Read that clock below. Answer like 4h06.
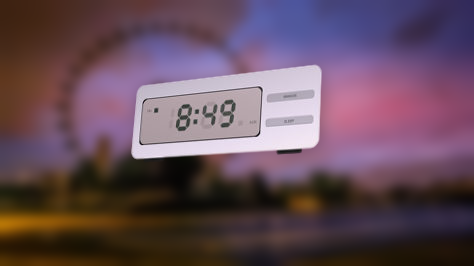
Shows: 8h49
